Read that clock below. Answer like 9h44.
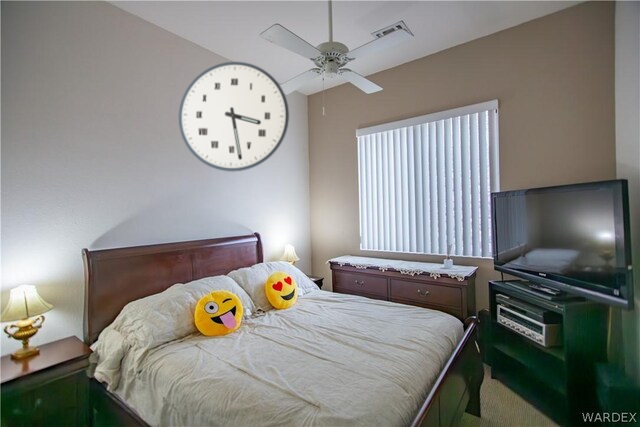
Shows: 3h28
